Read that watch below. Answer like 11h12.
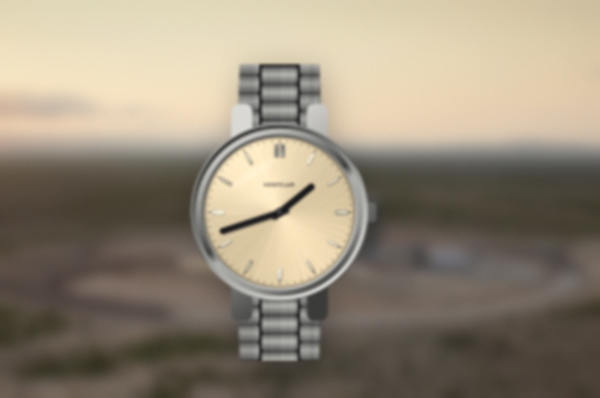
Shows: 1h42
